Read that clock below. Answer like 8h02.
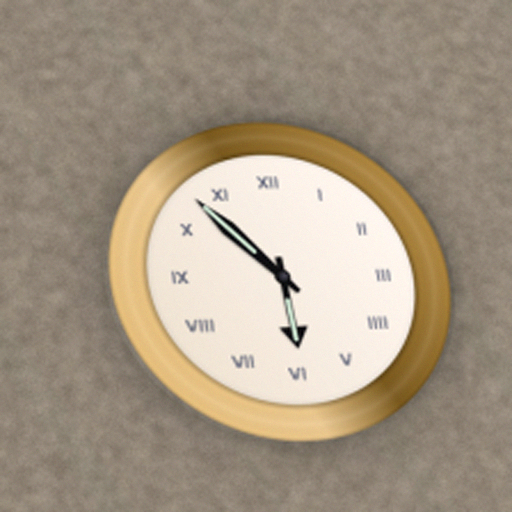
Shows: 5h53
